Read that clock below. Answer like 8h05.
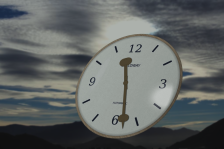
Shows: 11h28
